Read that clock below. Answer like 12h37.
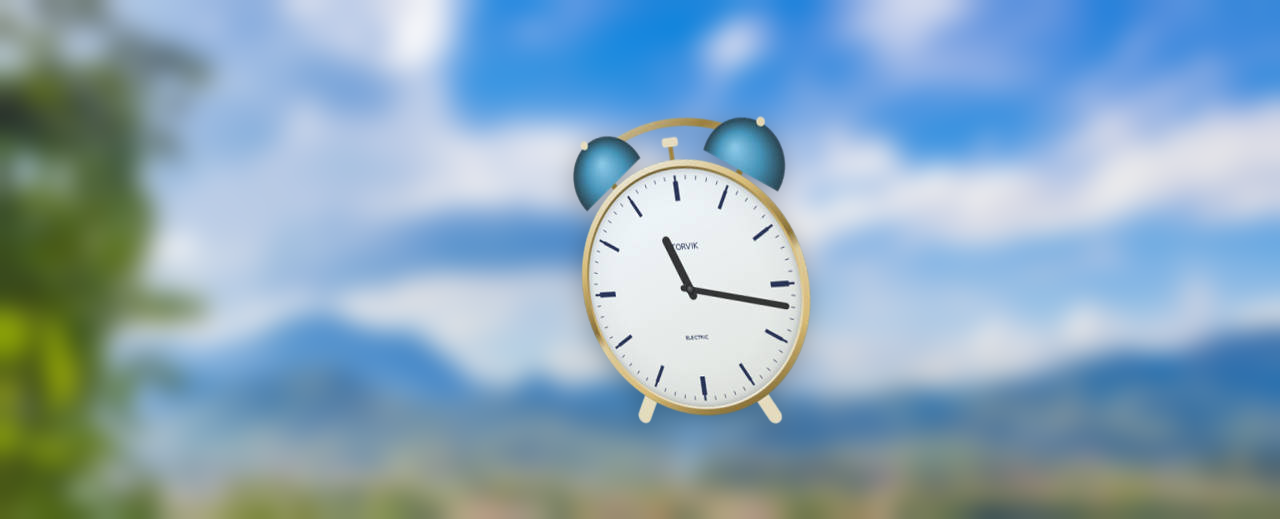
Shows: 11h17
